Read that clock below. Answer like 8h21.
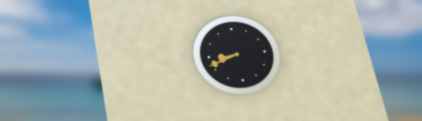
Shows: 8h42
